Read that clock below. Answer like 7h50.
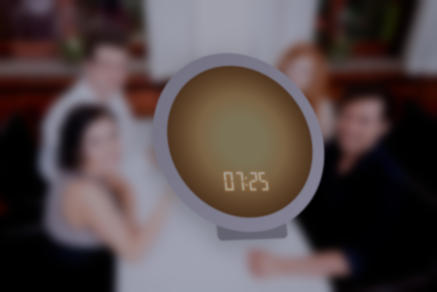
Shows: 7h25
